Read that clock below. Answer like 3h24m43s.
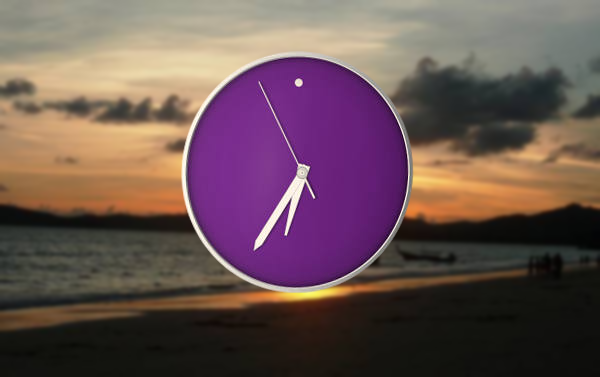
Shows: 6h35m56s
